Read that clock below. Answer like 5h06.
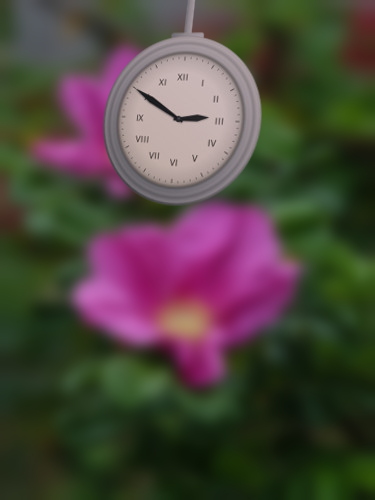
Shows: 2h50
